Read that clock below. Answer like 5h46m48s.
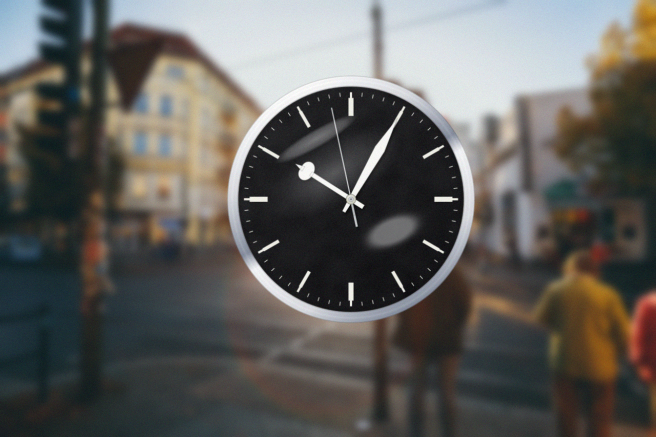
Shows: 10h04m58s
